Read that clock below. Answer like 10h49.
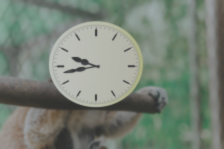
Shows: 9h43
